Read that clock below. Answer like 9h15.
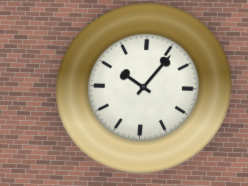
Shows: 10h06
